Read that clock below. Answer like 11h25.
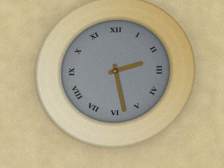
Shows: 2h28
